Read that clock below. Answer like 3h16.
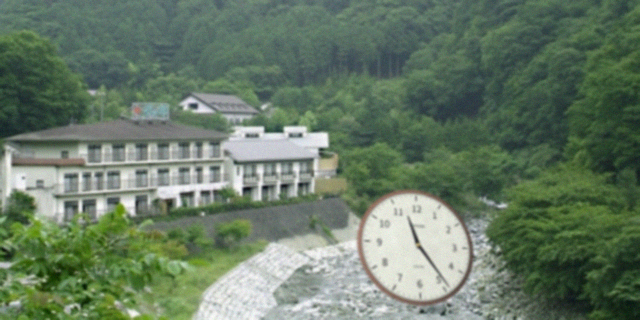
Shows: 11h24
